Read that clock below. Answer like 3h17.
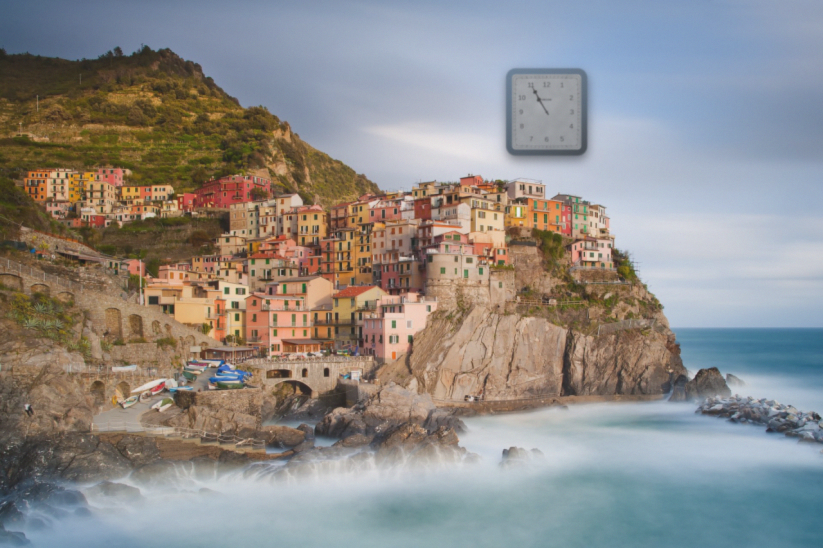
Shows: 10h55
